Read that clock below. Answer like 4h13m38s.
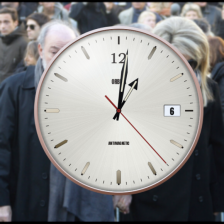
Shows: 1h01m23s
